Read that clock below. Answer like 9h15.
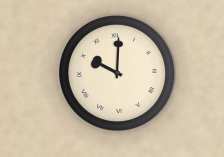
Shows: 10h01
